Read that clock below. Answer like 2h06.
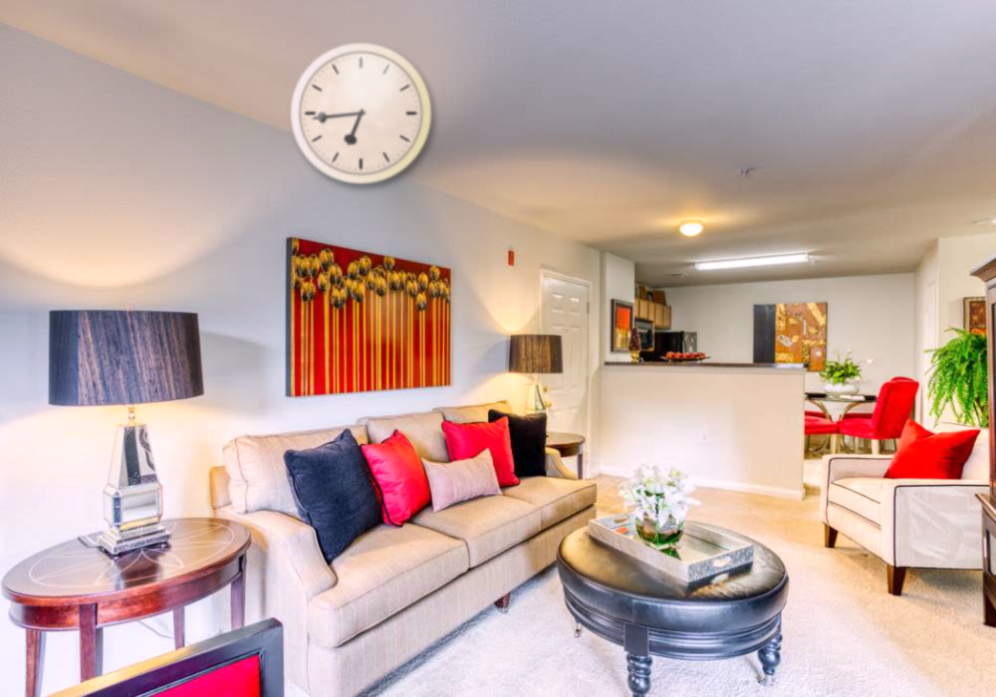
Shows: 6h44
